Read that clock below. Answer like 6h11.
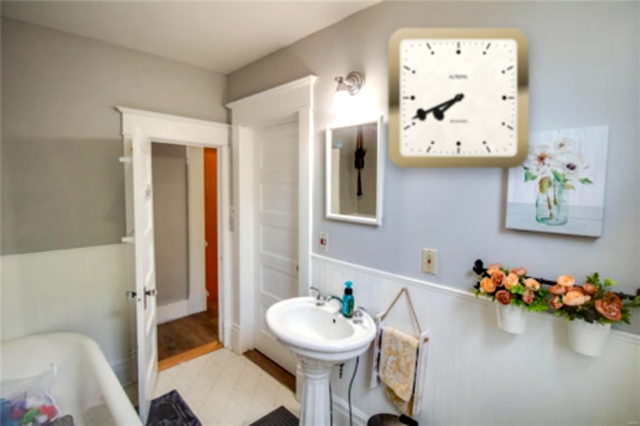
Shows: 7h41
